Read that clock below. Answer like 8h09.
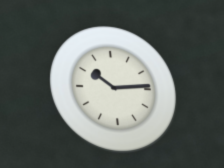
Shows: 10h14
